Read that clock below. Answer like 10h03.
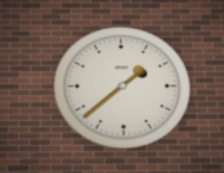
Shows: 1h38
